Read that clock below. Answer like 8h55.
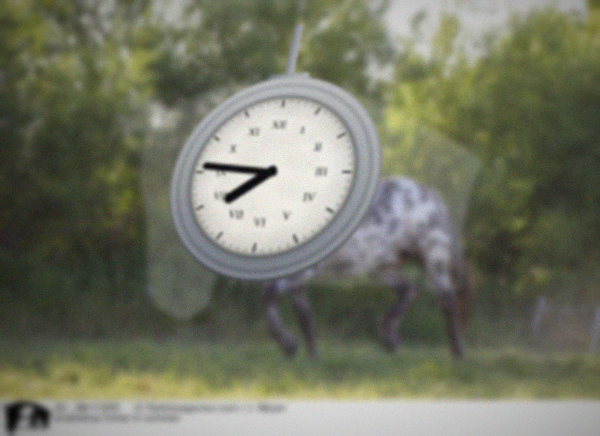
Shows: 7h46
